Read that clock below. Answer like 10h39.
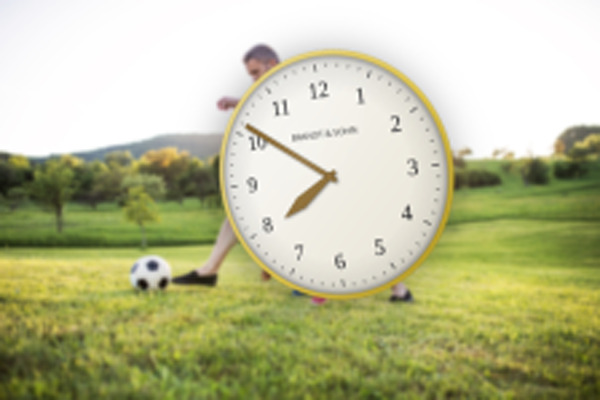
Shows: 7h51
